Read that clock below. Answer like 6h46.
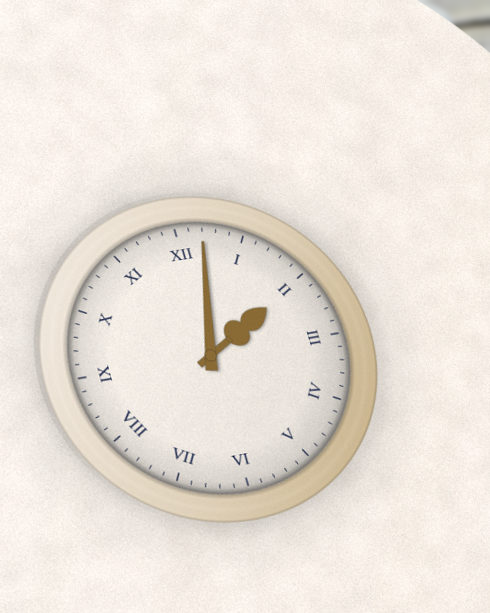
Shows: 2h02
